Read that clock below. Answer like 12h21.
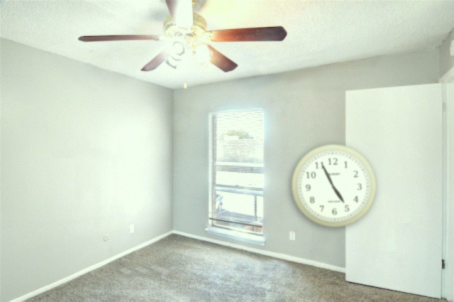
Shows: 4h56
